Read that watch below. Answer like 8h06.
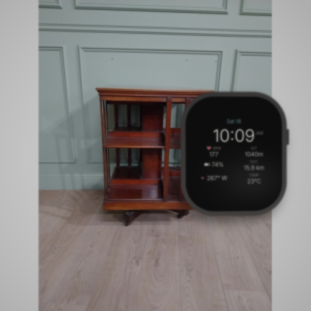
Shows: 10h09
